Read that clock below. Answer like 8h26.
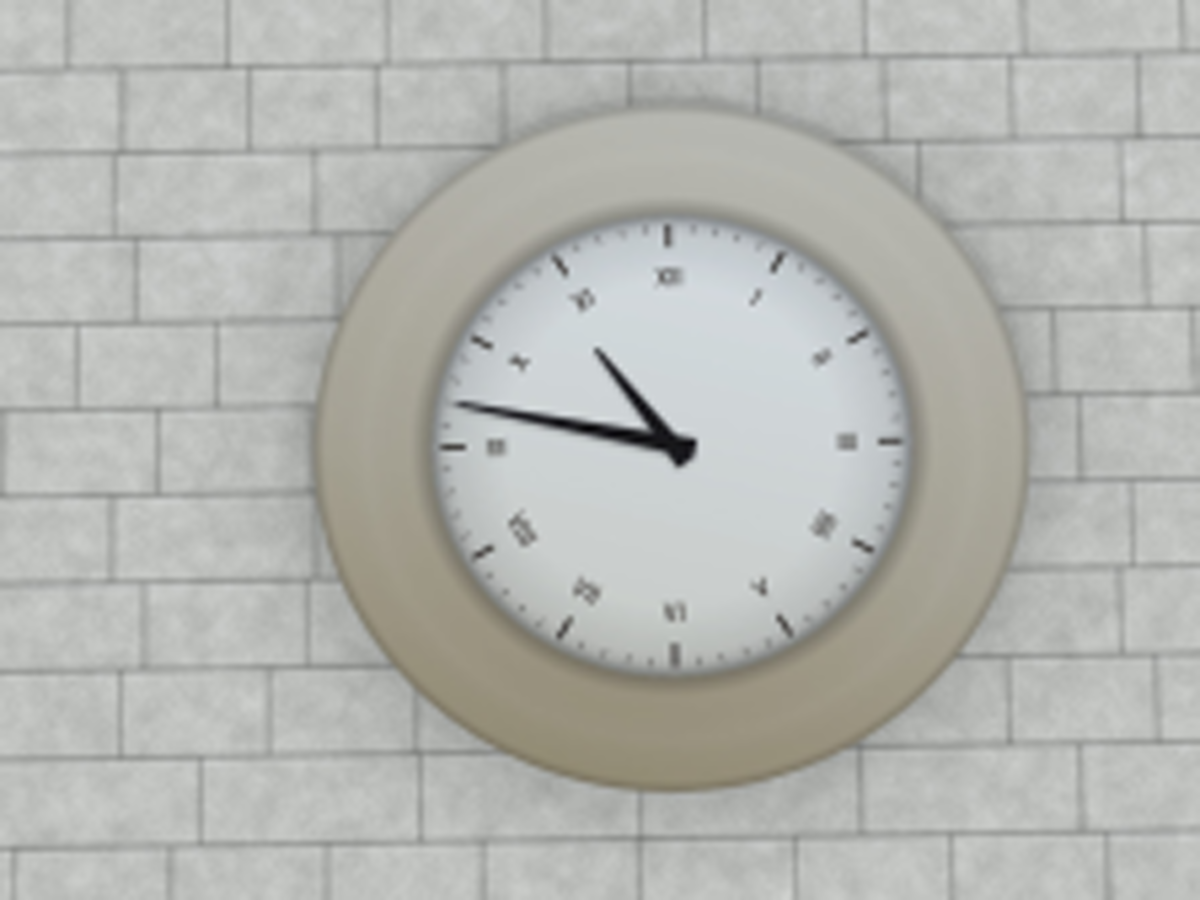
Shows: 10h47
